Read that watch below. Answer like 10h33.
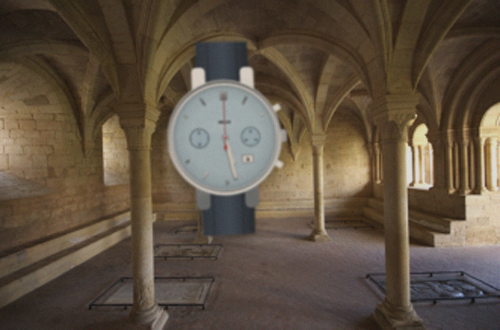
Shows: 5h28
